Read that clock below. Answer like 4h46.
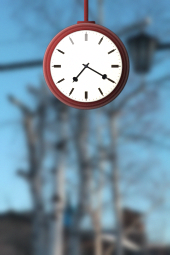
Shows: 7h20
